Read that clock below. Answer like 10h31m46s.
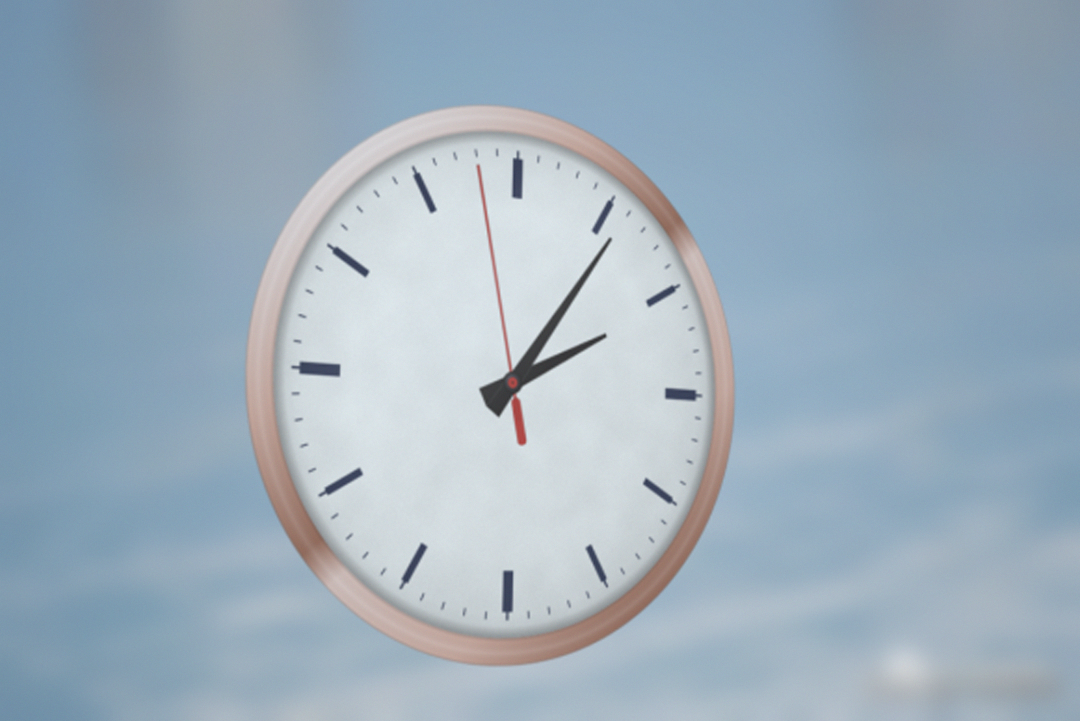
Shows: 2h05m58s
